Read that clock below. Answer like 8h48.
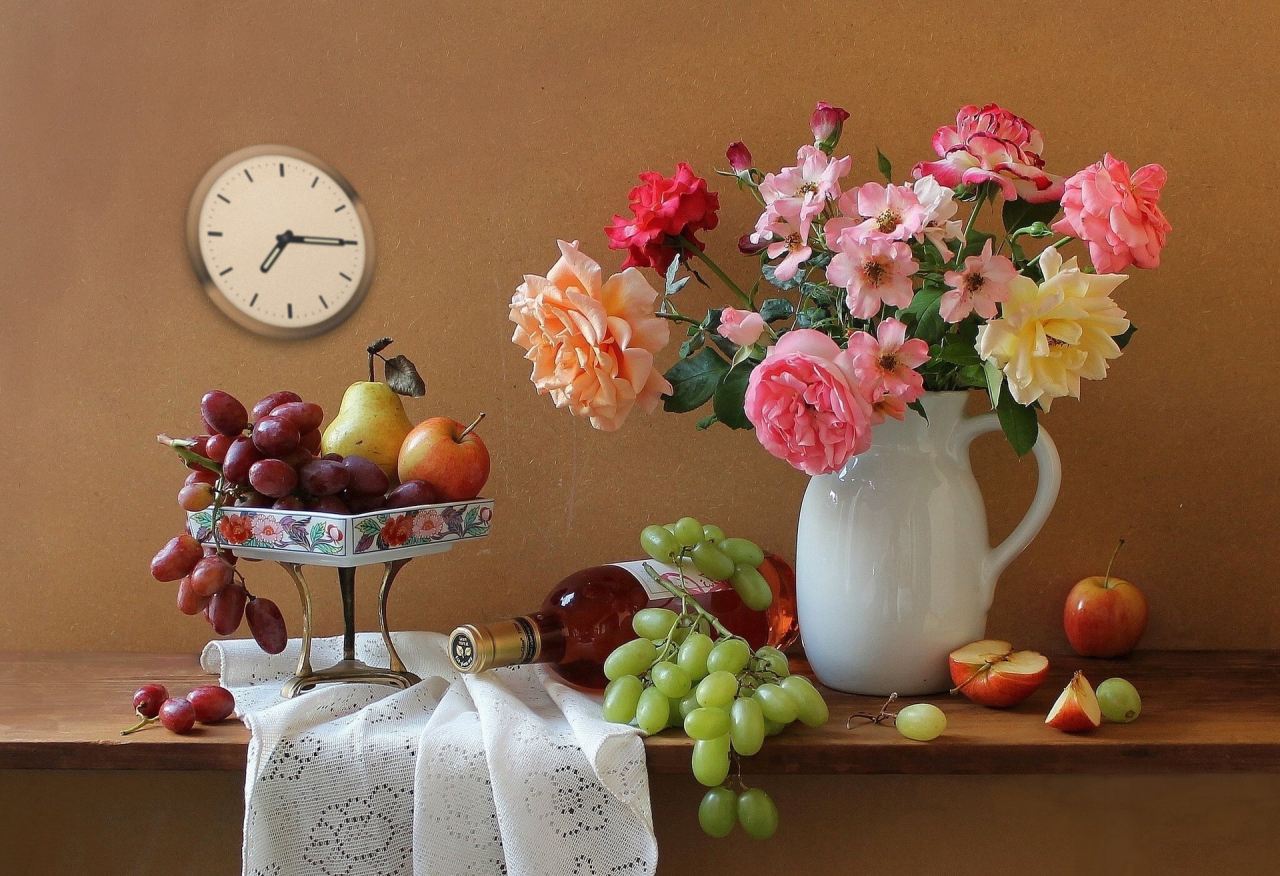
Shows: 7h15
